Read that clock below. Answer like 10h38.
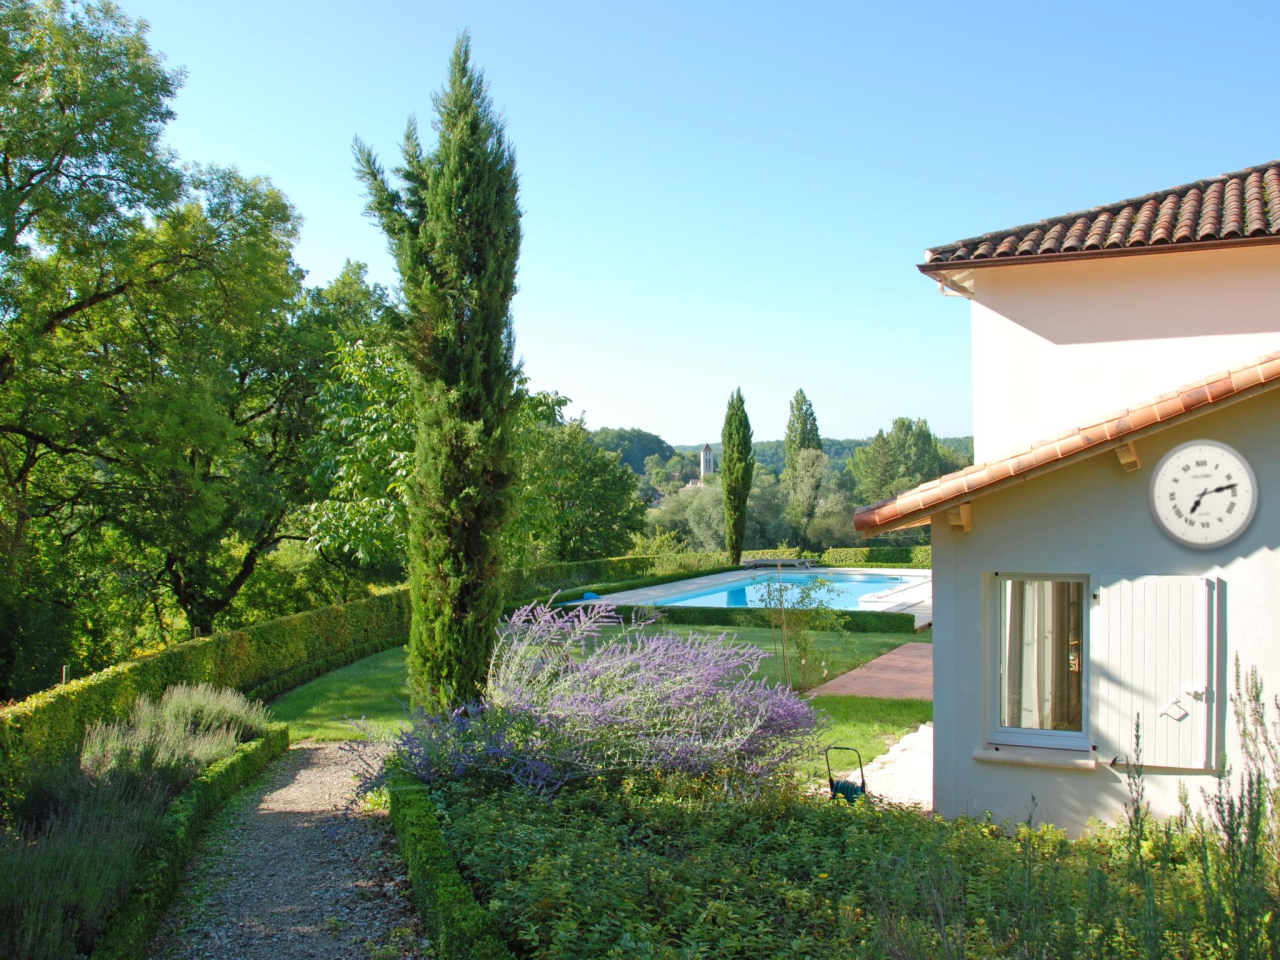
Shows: 7h13
